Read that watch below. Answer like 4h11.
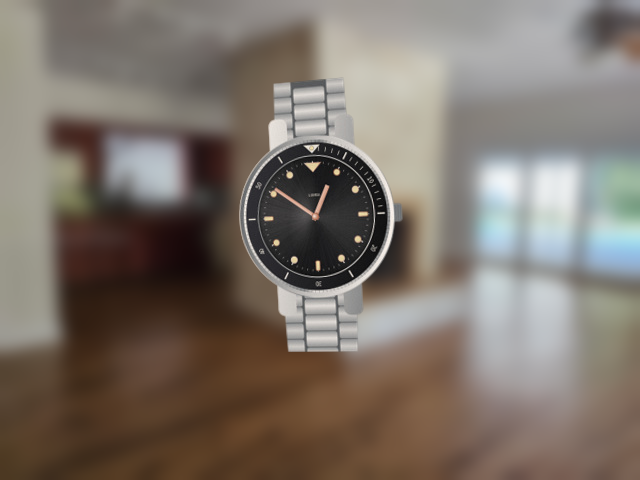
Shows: 12h51
